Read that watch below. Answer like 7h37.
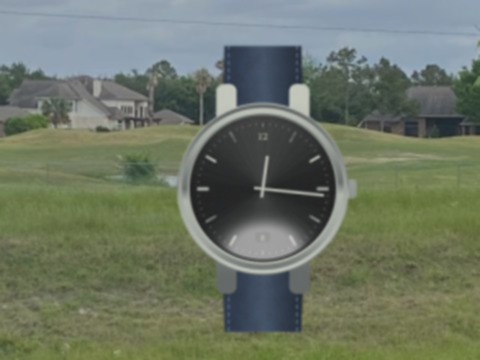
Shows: 12h16
